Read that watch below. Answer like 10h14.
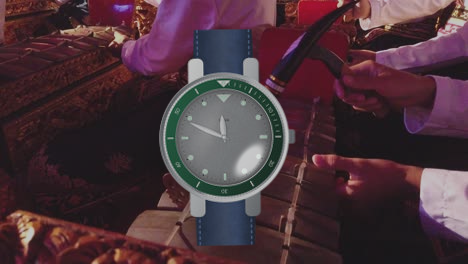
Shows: 11h49
